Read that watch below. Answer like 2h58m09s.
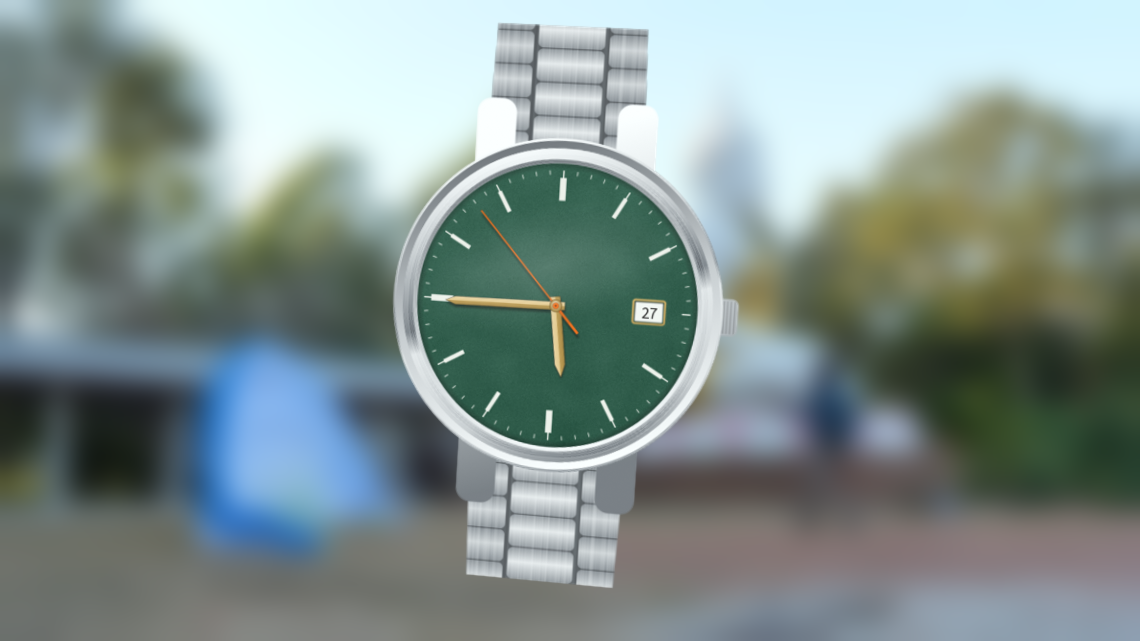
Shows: 5h44m53s
